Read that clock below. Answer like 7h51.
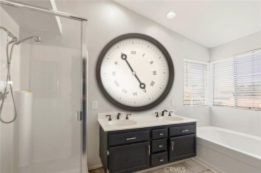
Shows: 4h55
